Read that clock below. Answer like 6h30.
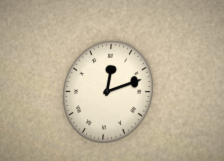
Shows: 12h12
